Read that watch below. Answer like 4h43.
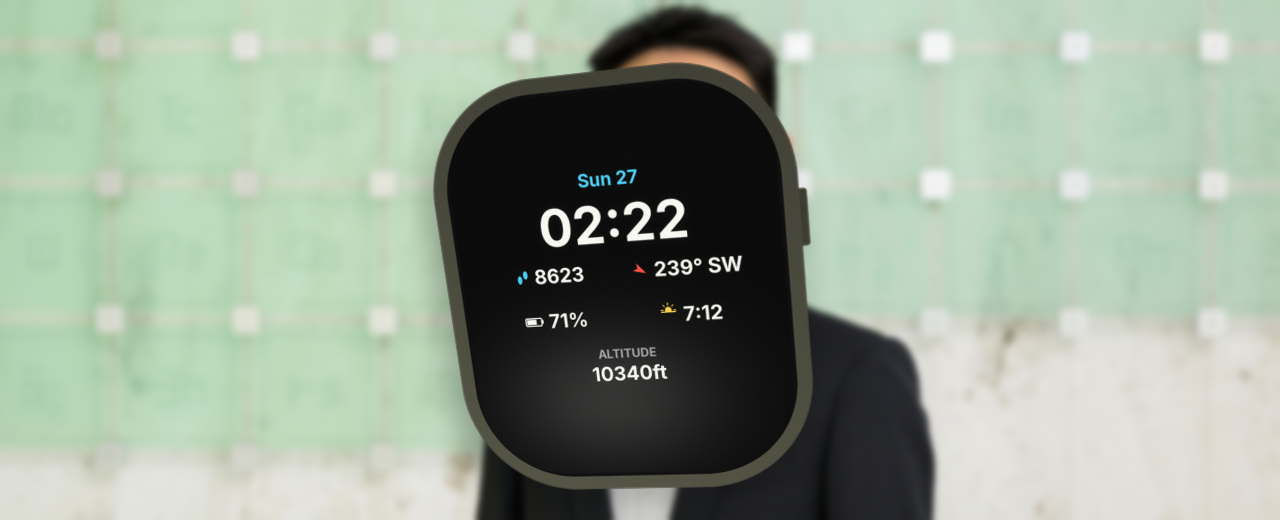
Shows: 2h22
